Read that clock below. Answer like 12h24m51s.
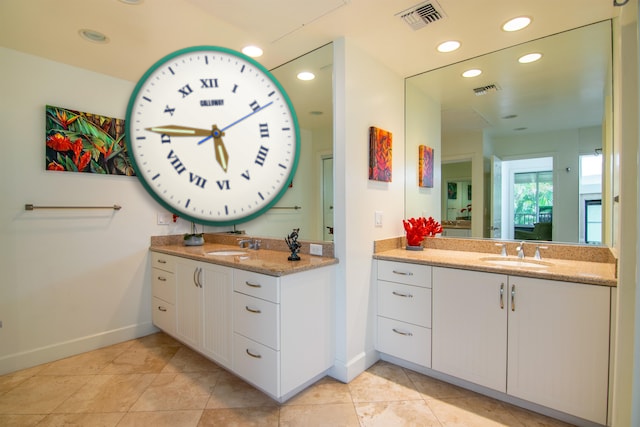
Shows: 5h46m11s
